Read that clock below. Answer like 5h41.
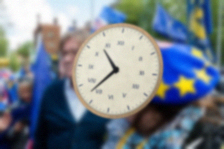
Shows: 10h37
